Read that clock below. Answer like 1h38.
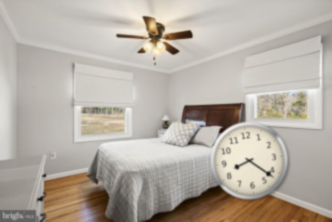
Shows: 8h22
